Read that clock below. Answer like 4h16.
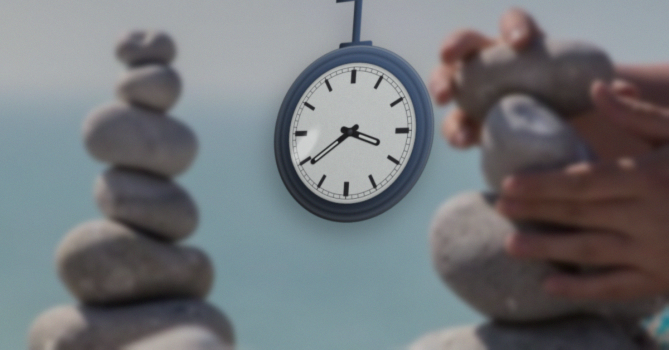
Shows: 3h39
